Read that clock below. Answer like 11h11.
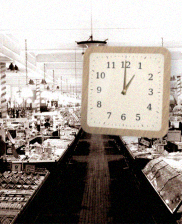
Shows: 1h00
